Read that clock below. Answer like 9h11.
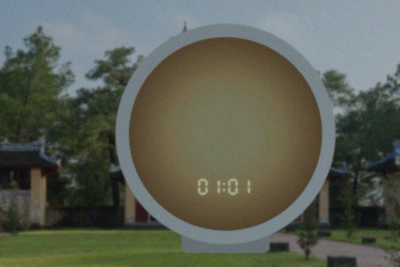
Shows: 1h01
